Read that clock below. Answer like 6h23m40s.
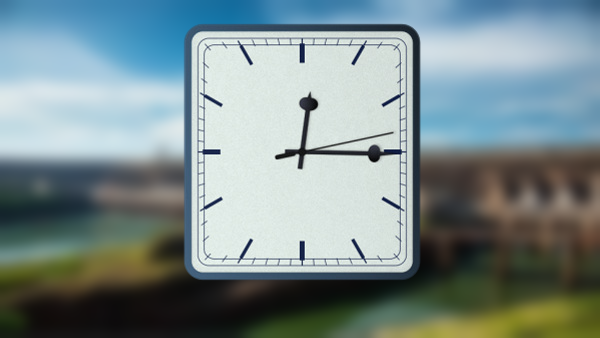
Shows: 12h15m13s
